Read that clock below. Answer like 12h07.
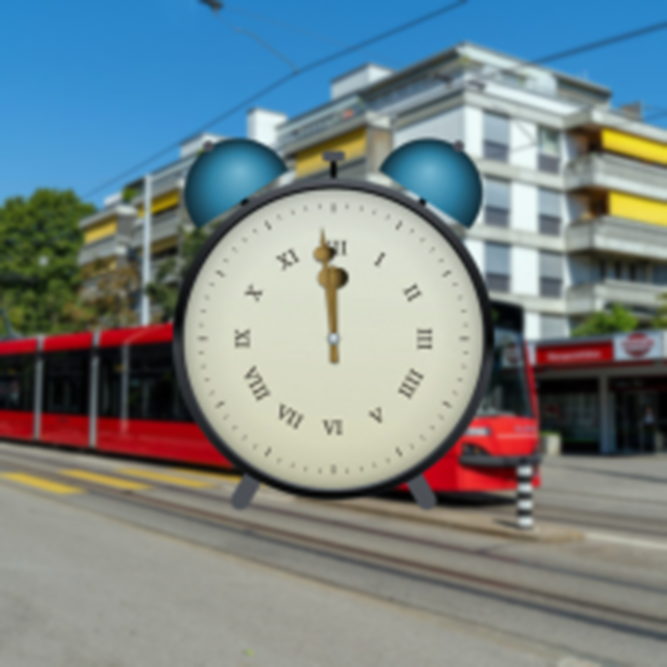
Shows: 11h59
